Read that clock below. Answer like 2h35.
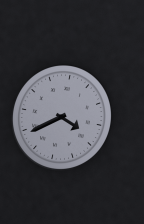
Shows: 3h39
